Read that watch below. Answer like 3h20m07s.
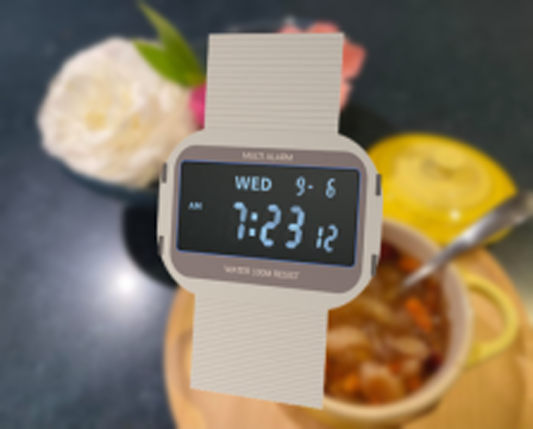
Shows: 7h23m12s
